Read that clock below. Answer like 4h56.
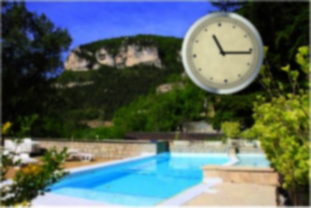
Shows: 11h16
